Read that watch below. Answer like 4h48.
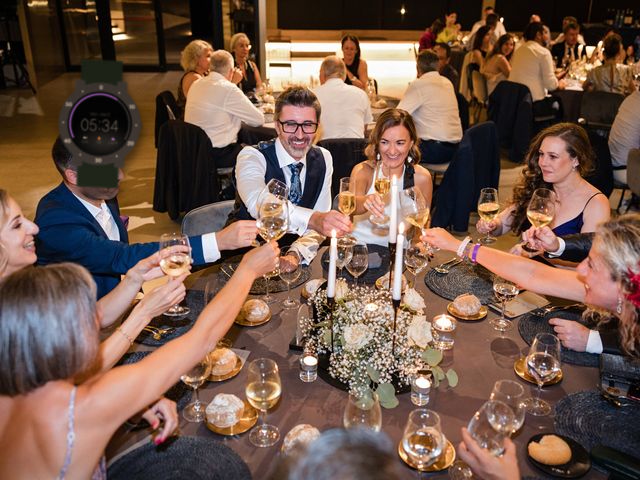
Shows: 5h34
